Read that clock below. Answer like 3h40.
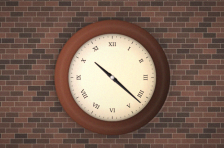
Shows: 10h22
